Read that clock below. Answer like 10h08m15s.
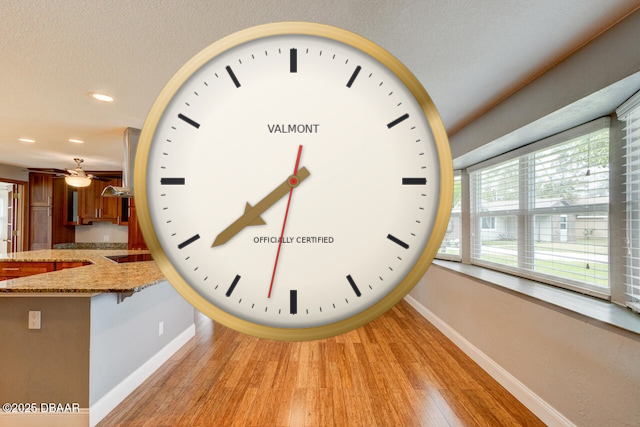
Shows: 7h38m32s
